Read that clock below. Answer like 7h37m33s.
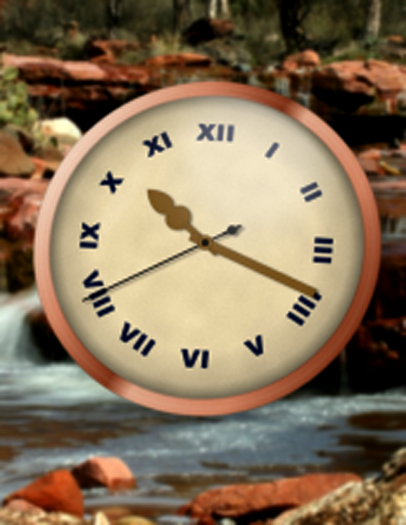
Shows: 10h18m40s
